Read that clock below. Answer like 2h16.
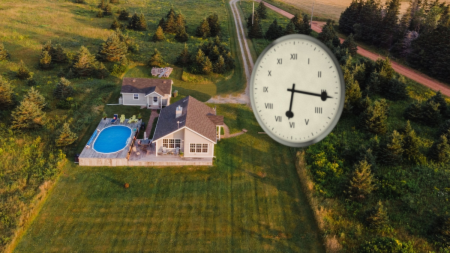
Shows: 6h16
